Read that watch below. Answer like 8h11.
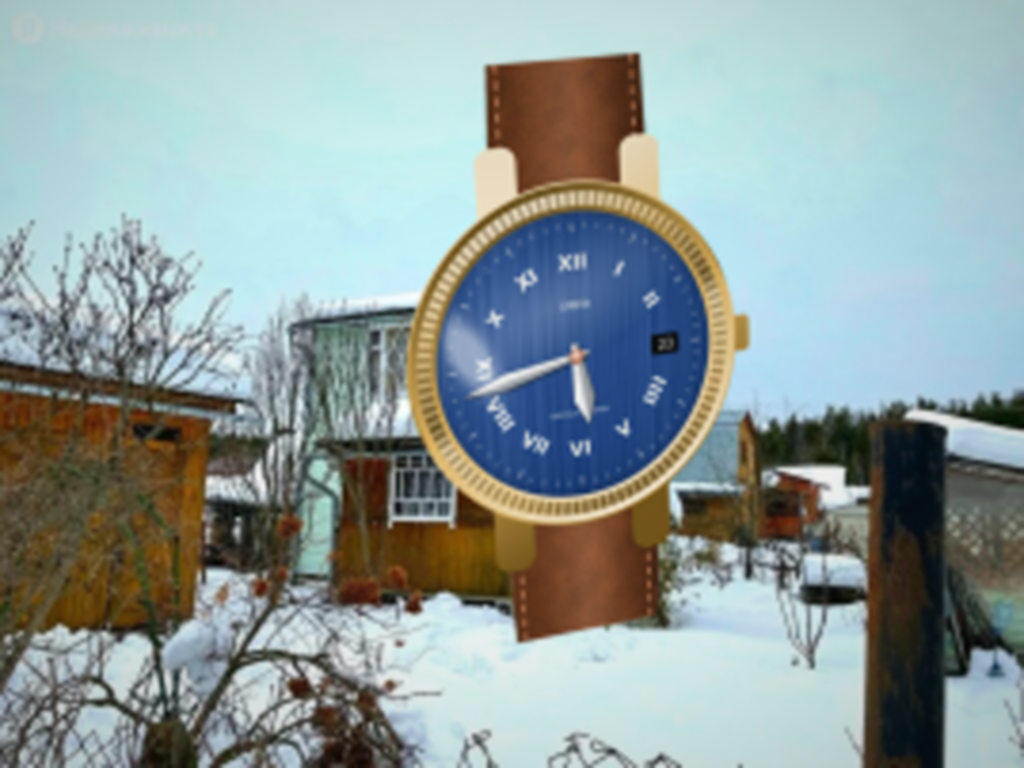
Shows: 5h43
